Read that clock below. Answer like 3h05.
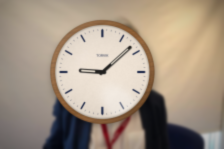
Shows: 9h08
